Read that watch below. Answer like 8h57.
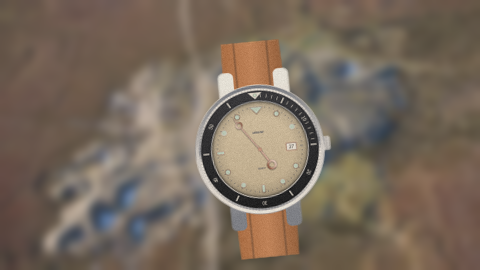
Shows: 4h54
